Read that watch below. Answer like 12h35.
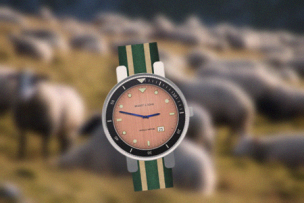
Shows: 2h48
